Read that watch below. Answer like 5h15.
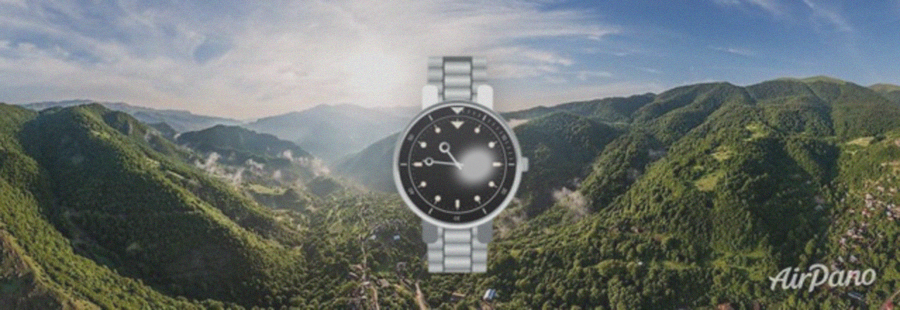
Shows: 10h46
